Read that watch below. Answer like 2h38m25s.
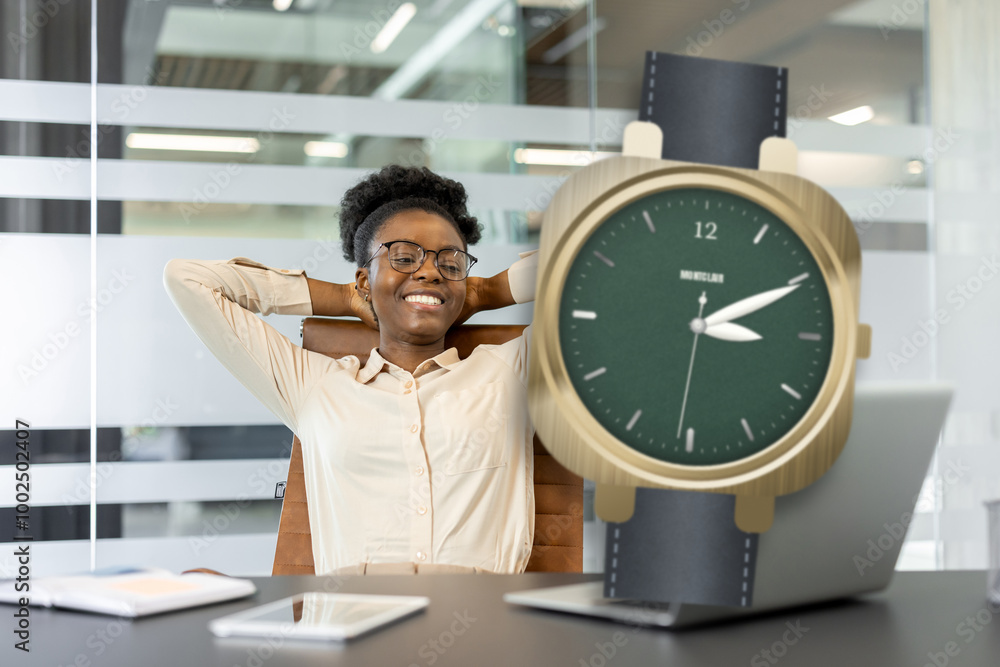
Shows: 3h10m31s
